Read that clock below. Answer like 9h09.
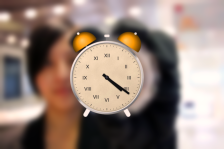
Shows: 4h21
